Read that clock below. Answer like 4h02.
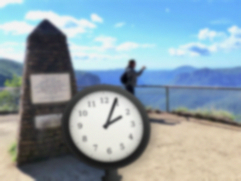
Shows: 2h04
